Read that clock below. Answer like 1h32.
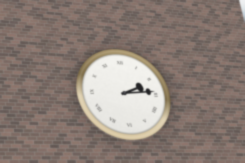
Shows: 2h14
